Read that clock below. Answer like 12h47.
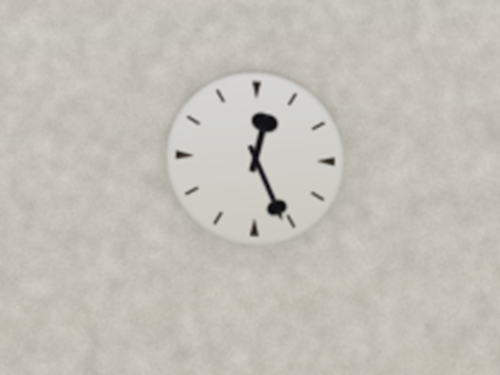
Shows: 12h26
